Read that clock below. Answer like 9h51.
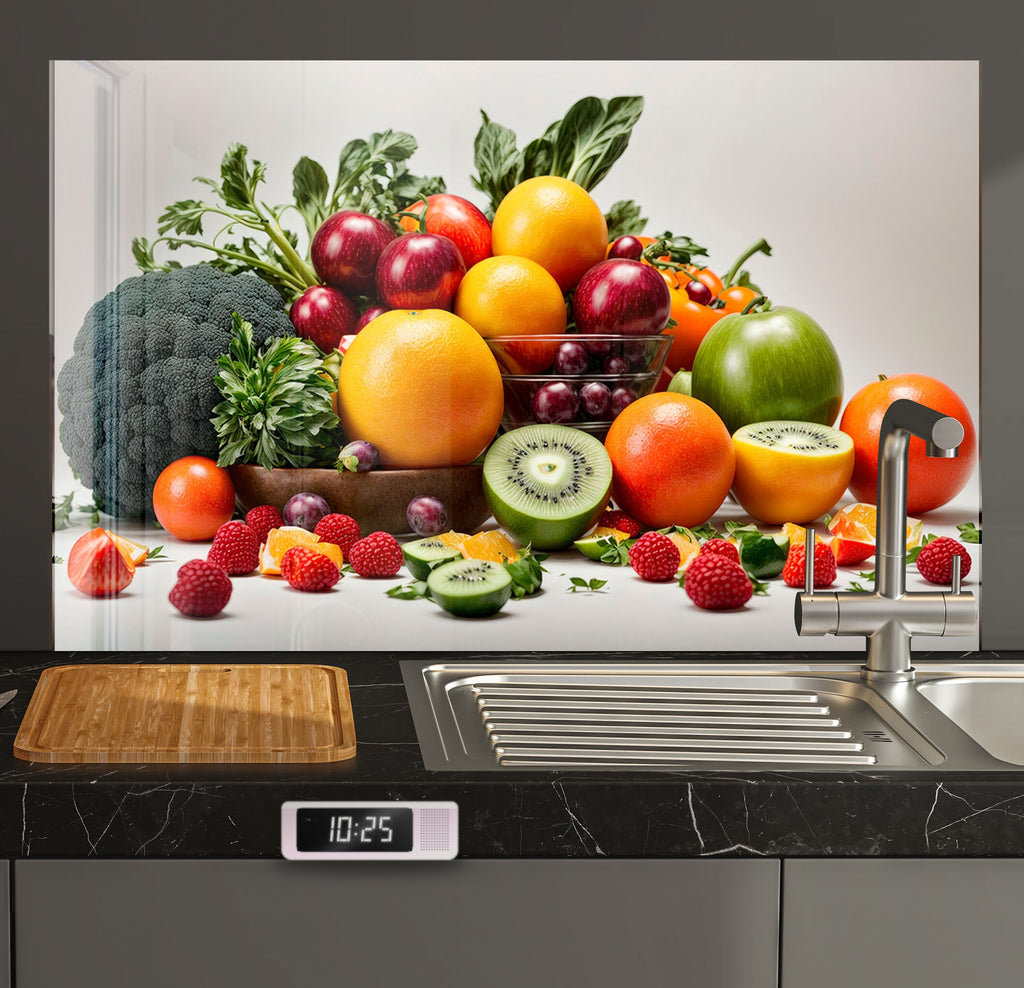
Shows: 10h25
